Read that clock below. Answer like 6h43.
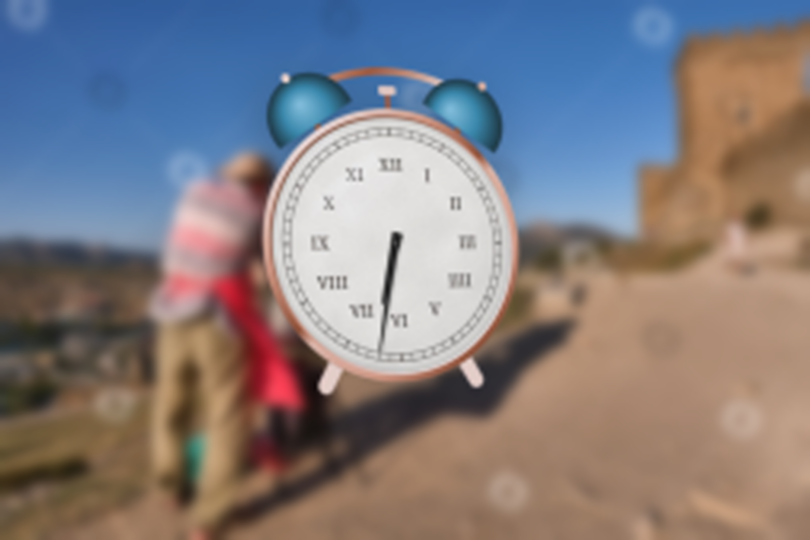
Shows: 6h32
